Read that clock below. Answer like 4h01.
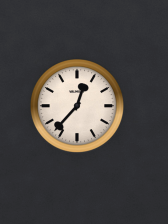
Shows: 12h37
